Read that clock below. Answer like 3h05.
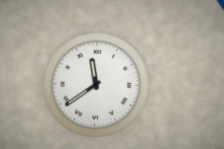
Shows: 11h39
